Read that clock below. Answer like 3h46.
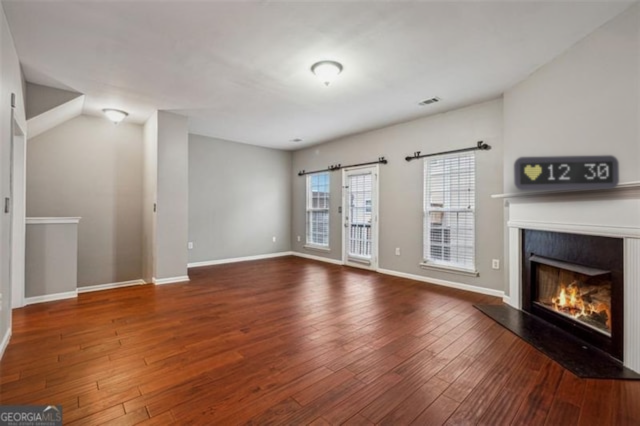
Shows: 12h30
